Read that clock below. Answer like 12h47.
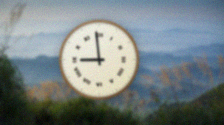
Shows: 8h59
